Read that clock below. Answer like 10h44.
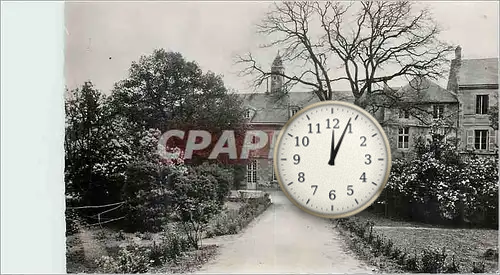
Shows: 12h04
